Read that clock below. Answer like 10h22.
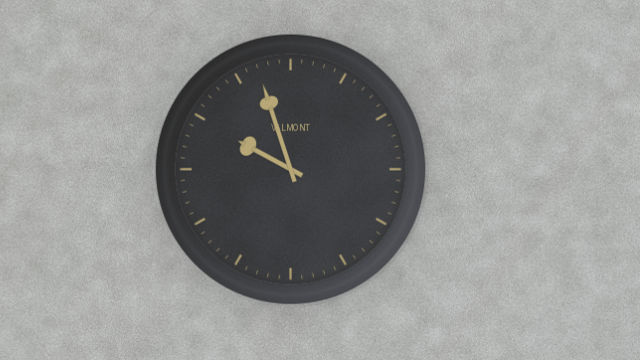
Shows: 9h57
